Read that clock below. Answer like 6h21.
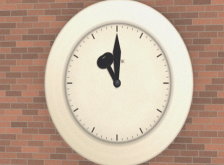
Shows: 11h00
